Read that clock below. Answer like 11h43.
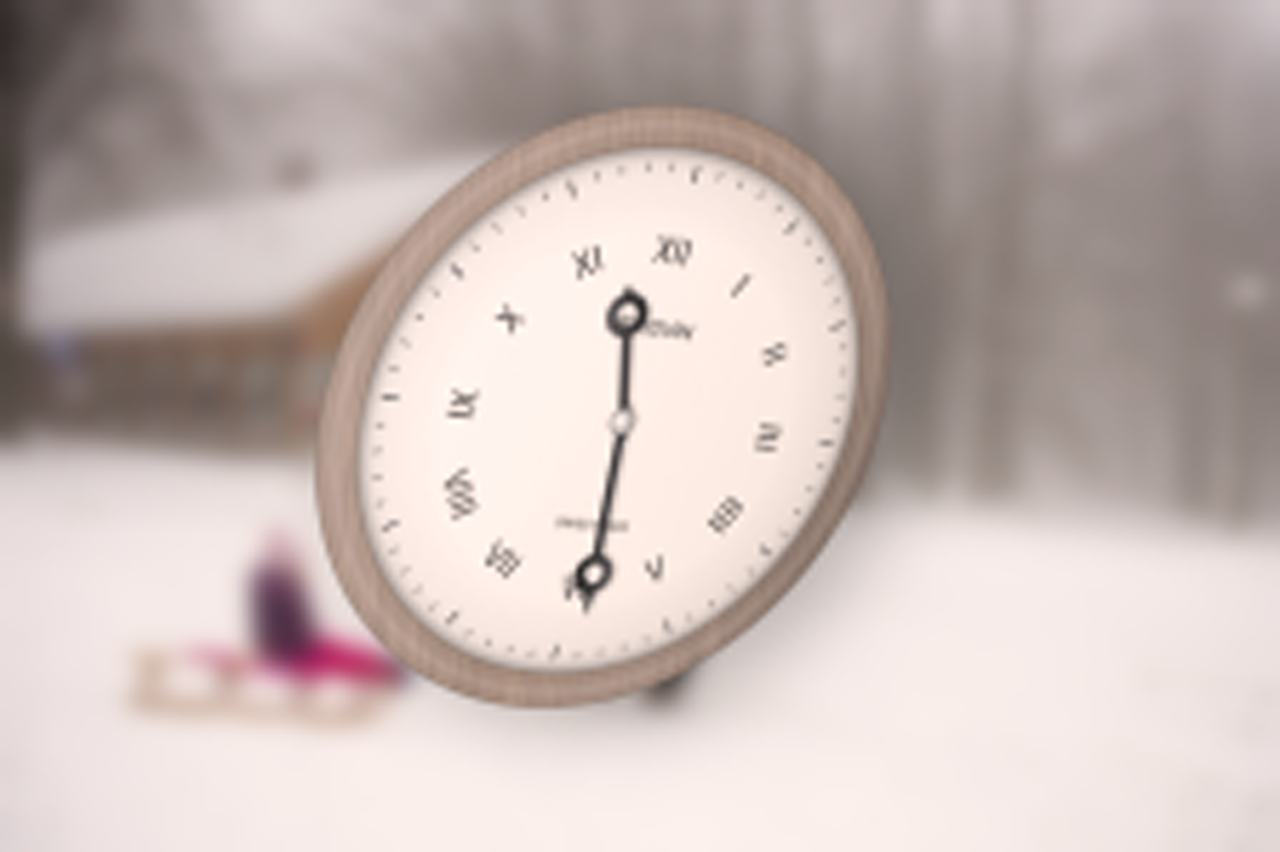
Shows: 11h29
